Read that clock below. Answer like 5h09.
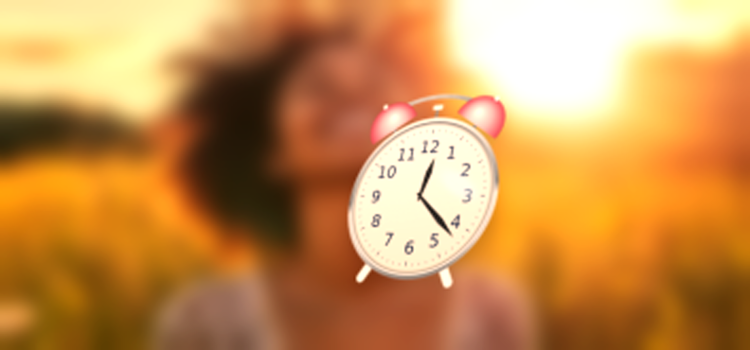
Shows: 12h22
